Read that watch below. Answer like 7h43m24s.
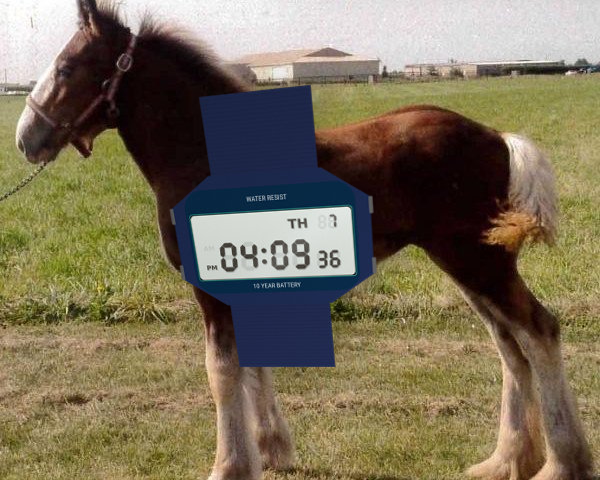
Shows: 4h09m36s
